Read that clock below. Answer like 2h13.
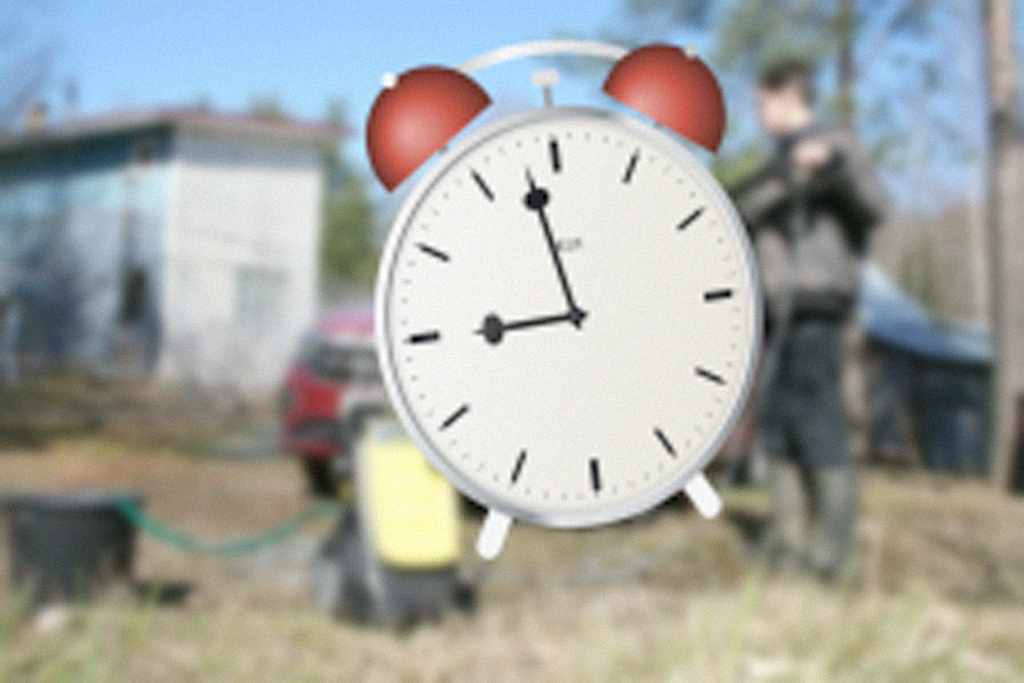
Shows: 8h58
